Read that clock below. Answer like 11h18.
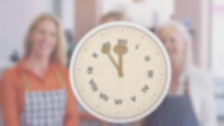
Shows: 11h54
